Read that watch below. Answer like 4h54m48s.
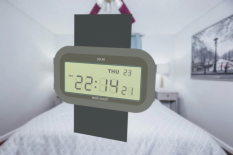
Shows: 22h14m21s
